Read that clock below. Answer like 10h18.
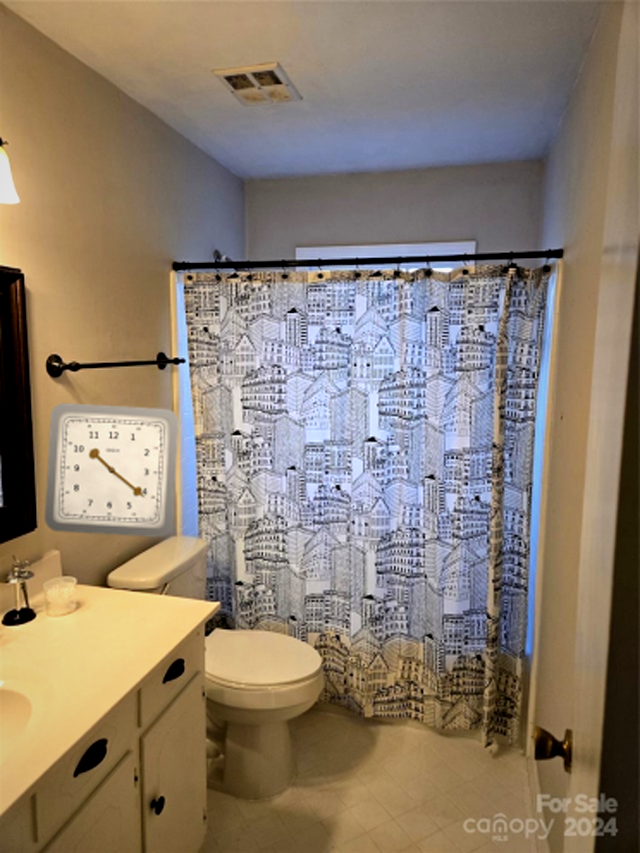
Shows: 10h21
